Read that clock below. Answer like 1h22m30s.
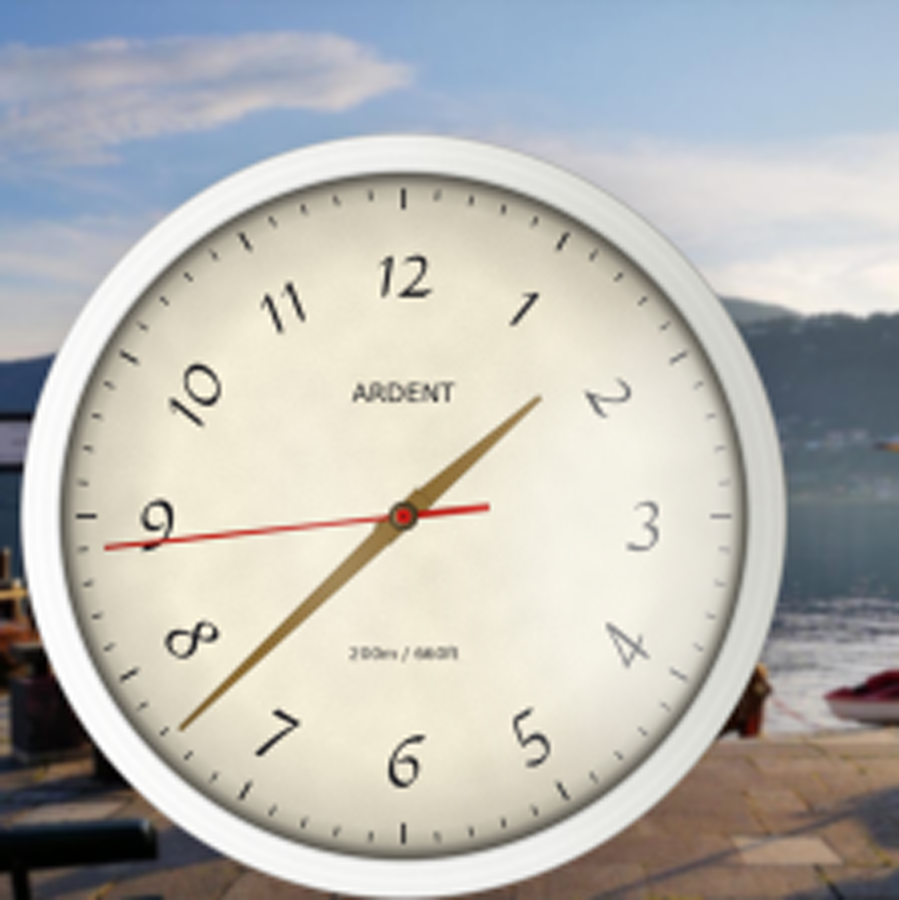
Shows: 1h37m44s
